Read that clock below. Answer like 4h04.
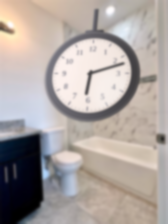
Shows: 6h12
